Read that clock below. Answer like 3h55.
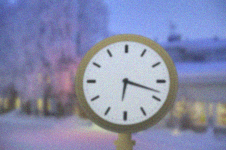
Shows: 6h18
